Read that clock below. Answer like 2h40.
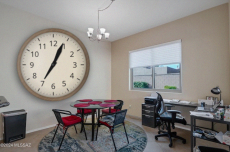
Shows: 7h04
